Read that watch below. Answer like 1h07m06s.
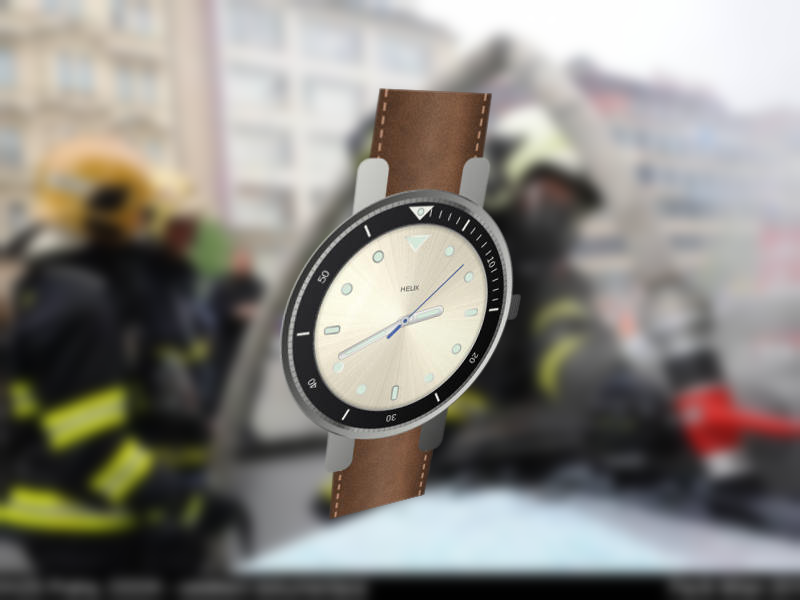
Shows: 2h41m08s
